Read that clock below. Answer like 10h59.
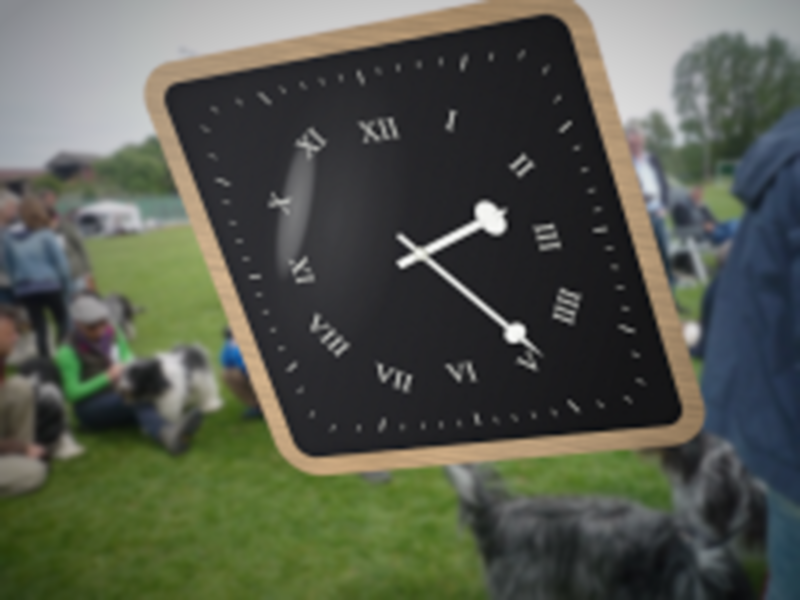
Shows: 2h24
